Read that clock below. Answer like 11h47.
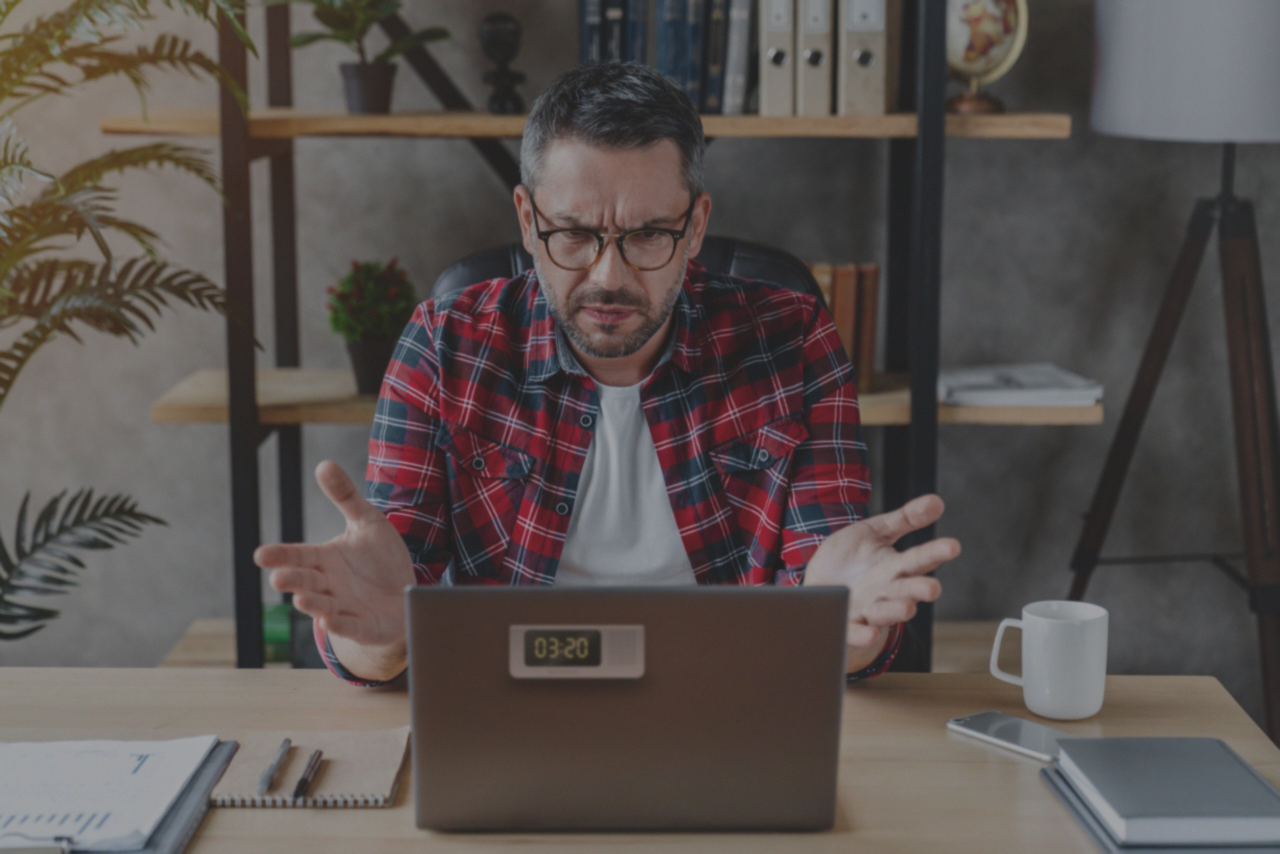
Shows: 3h20
